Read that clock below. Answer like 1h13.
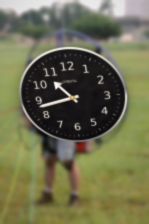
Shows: 10h43
